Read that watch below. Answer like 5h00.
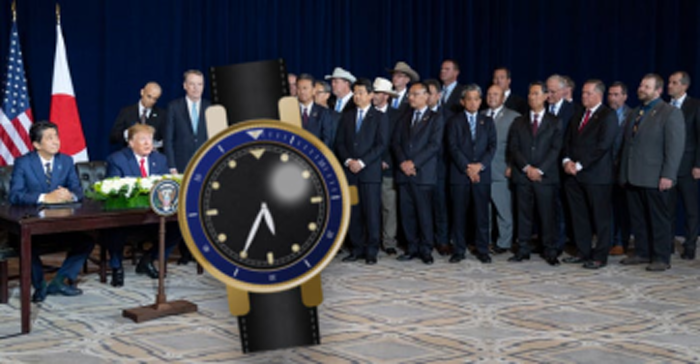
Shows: 5h35
